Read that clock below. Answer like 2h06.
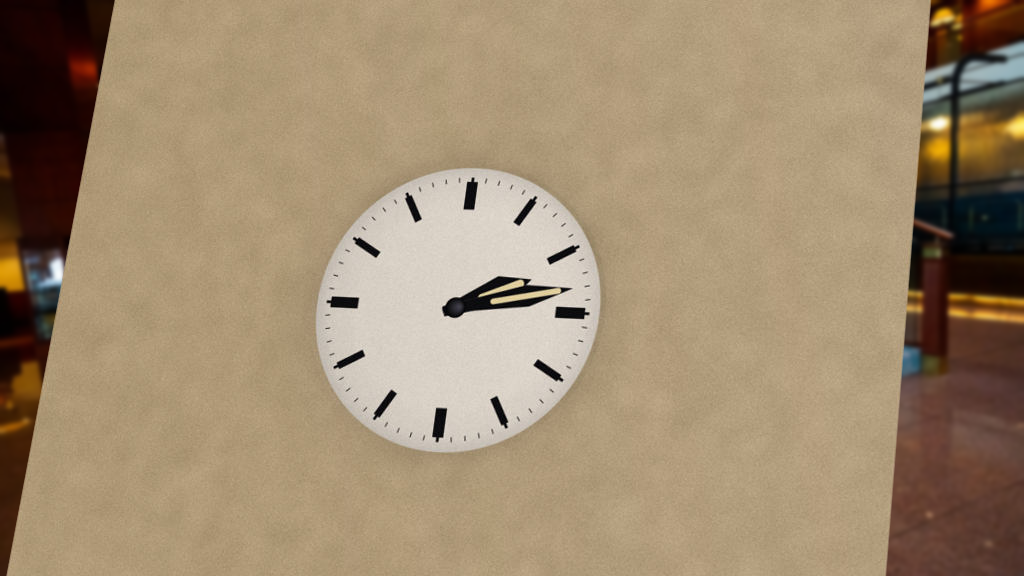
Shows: 2h13
